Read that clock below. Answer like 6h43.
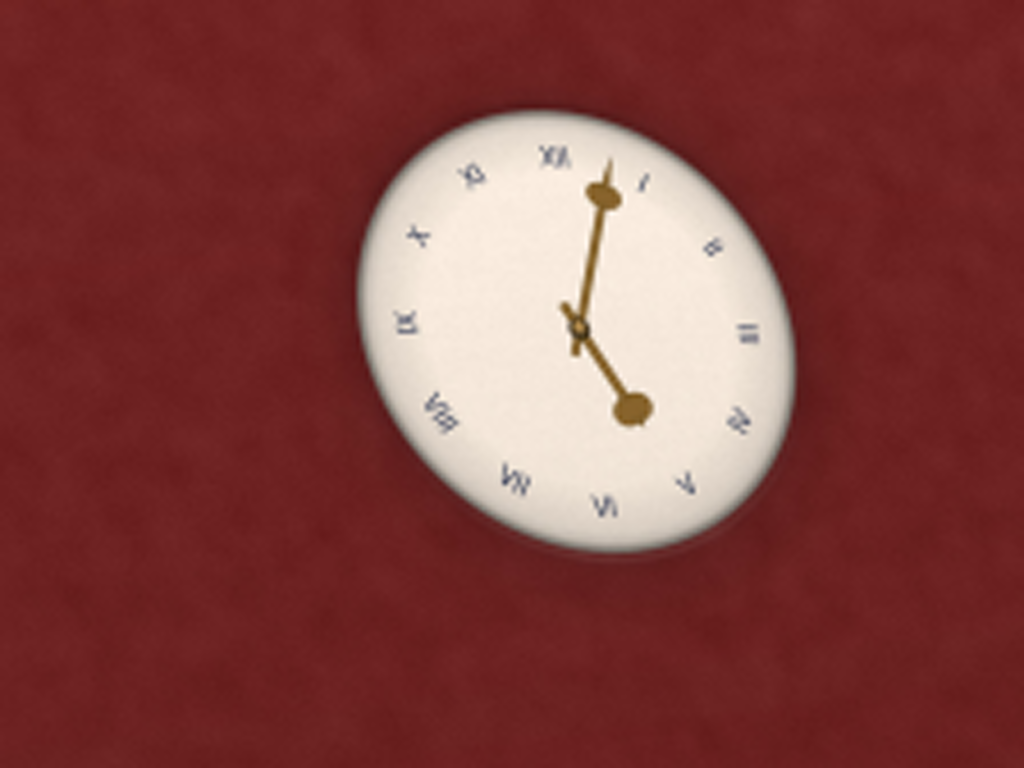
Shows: 5h03
